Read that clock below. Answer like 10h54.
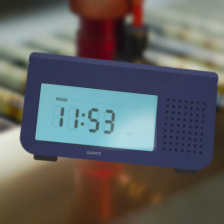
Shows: 11h53
